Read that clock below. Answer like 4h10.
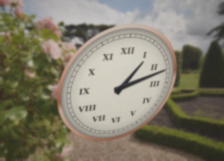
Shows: 1h12
